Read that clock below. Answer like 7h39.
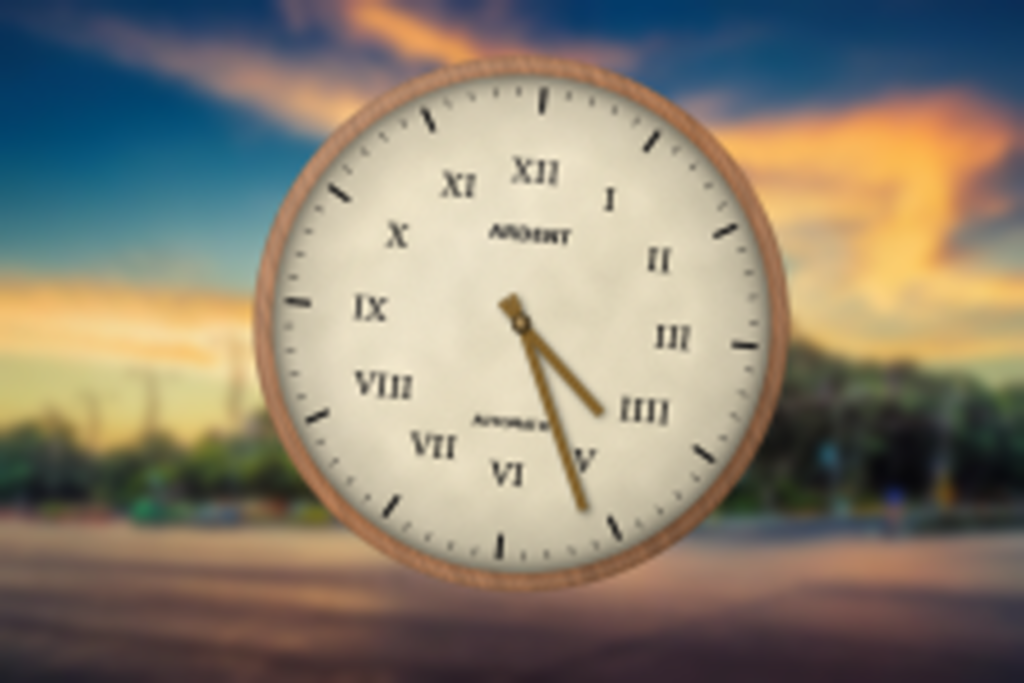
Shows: 4h26
